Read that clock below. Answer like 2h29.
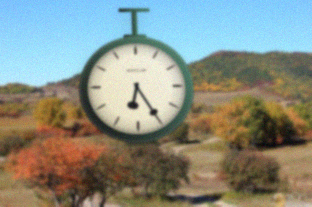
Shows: 6h25
